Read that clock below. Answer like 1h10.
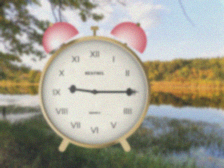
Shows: 9h15
